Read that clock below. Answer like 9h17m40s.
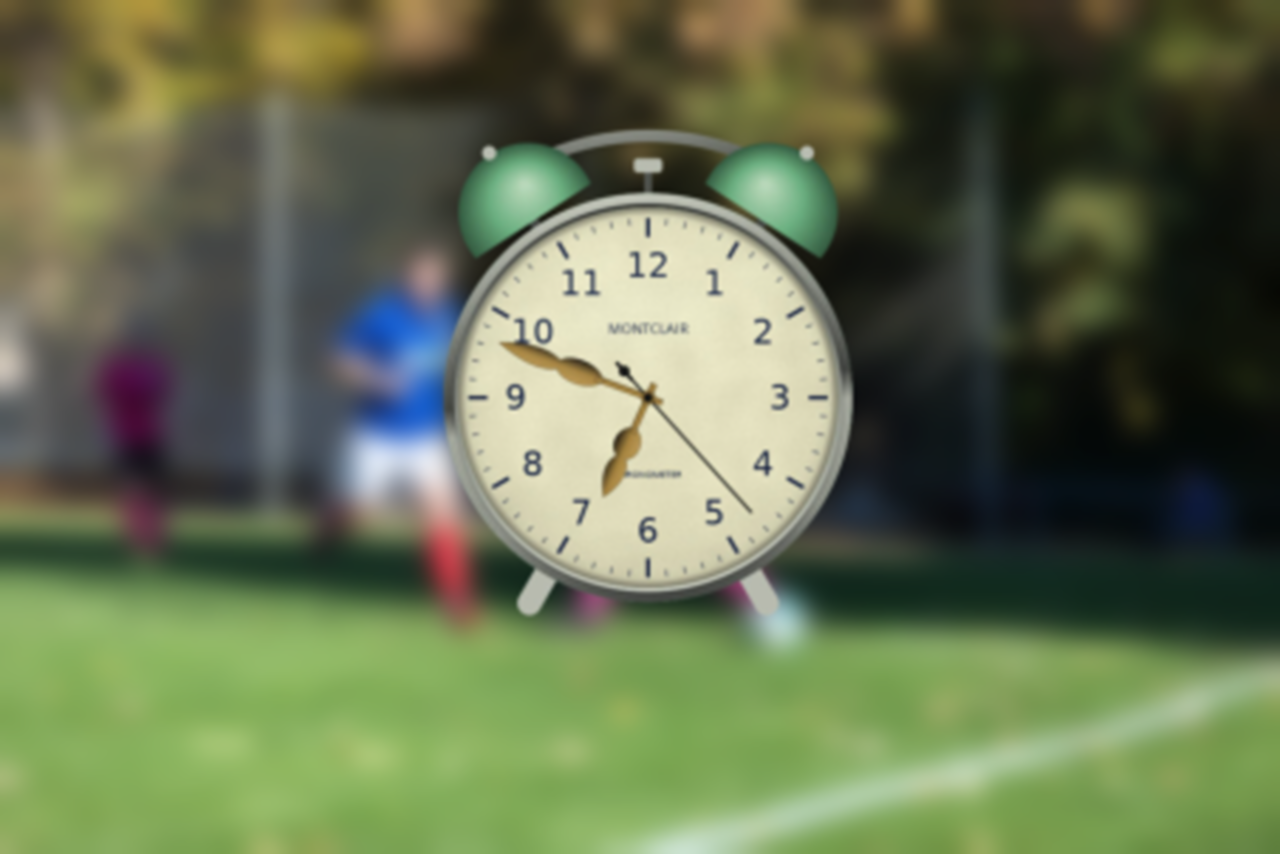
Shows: 6h48m23s
